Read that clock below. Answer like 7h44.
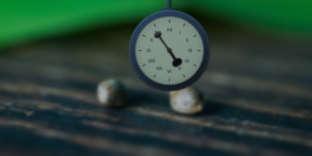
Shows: 4h54
